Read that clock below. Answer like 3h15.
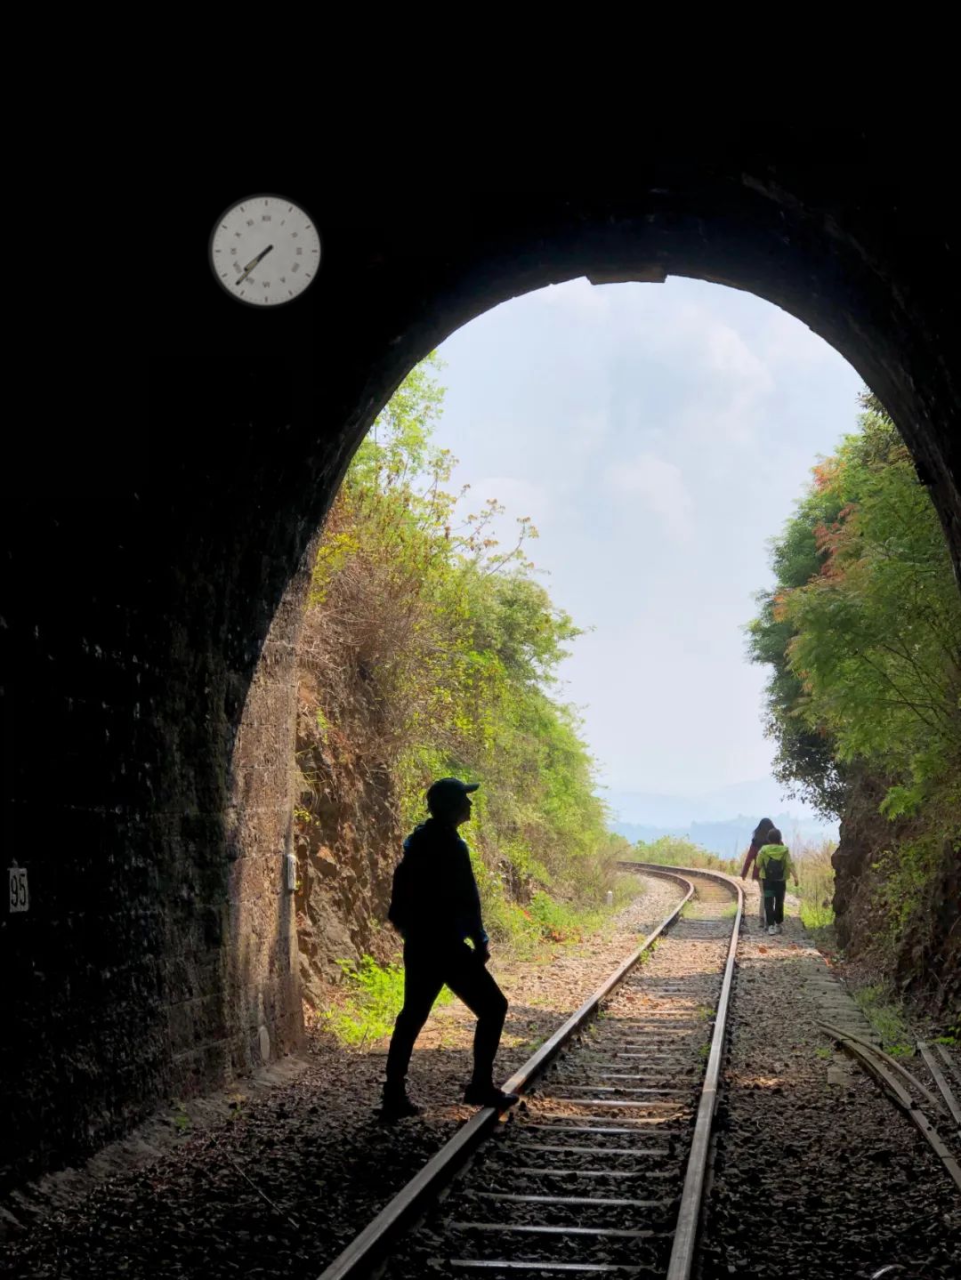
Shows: 7h37
